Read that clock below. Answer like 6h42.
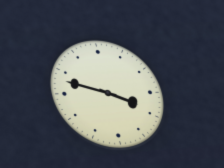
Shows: 3h48
